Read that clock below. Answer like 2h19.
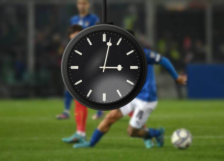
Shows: 3h02
